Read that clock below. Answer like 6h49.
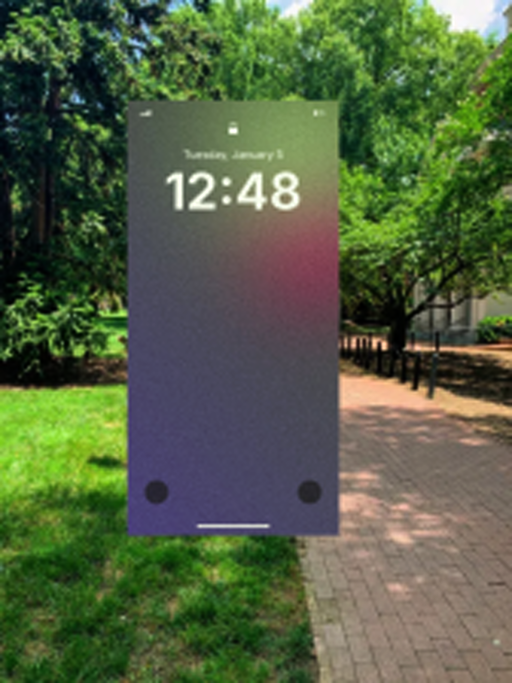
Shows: 12h48
